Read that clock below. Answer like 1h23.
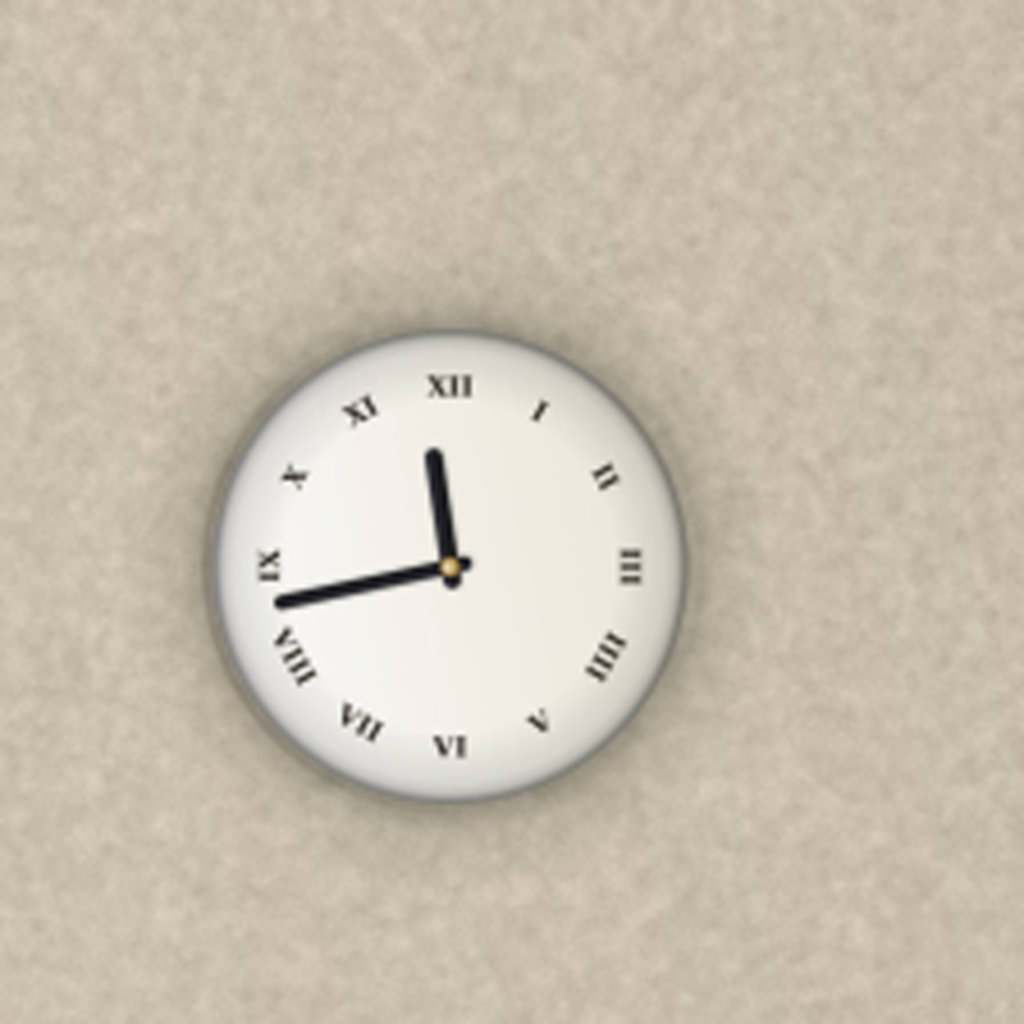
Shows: 11h43
